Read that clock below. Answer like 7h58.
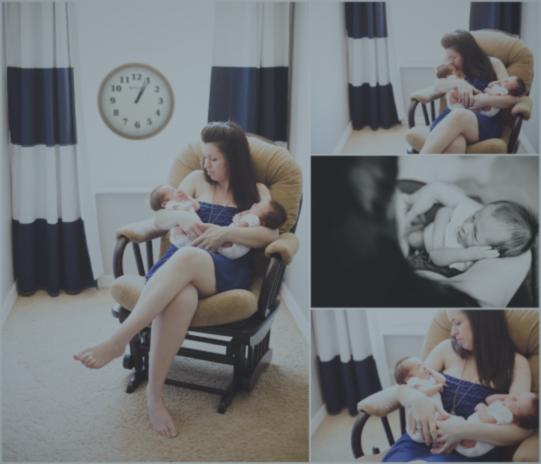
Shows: 1h04
